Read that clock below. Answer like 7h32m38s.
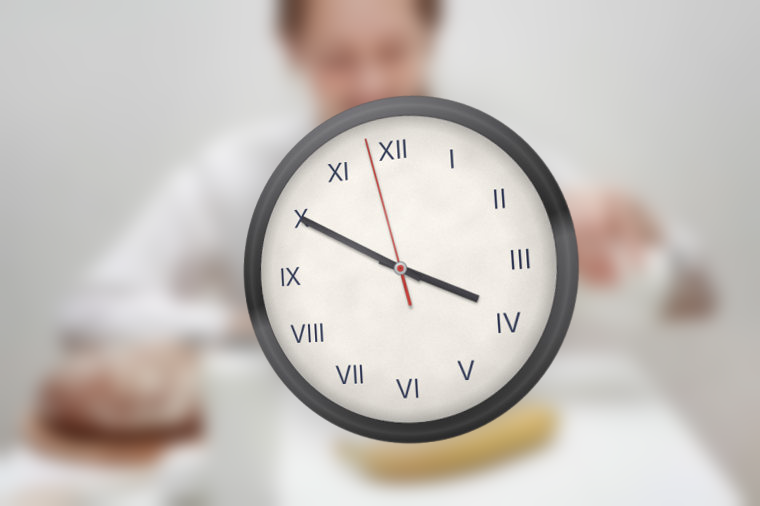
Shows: 3h49m58s
